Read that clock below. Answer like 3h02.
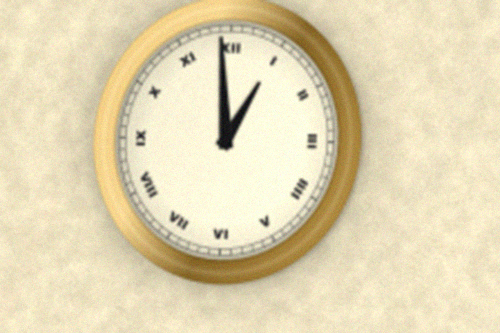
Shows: 12h59
